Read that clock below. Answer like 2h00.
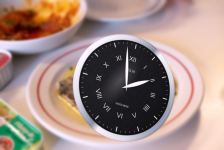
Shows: 1h58
